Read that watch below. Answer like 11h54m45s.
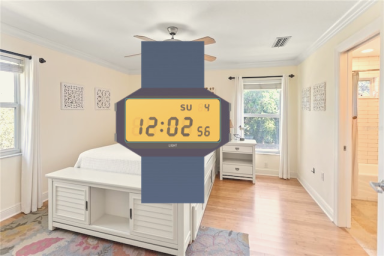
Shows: 12h02m56s
